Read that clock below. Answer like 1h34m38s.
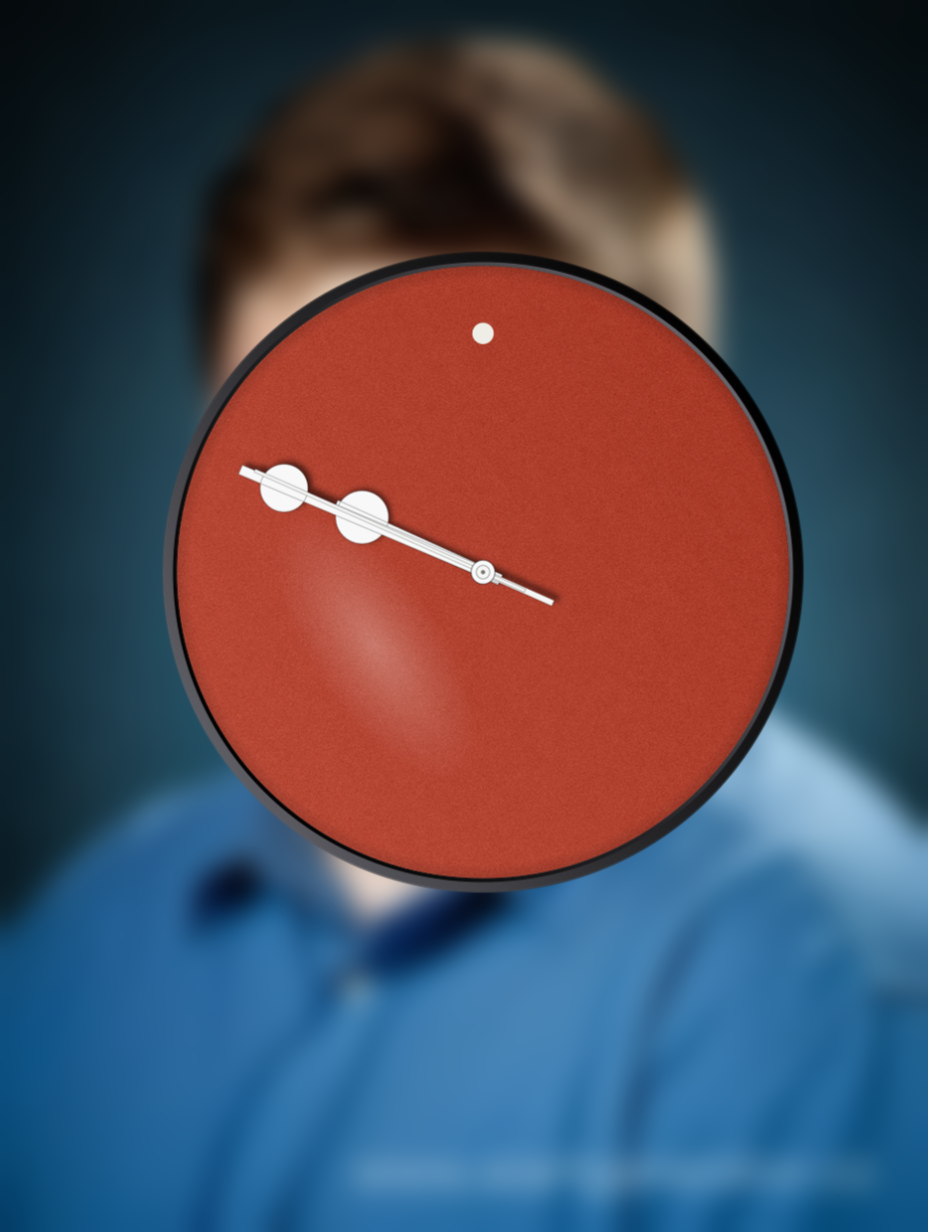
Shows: 9h48m49s
